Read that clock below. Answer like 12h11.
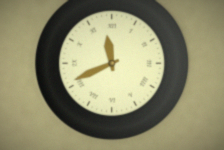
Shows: 11h41
